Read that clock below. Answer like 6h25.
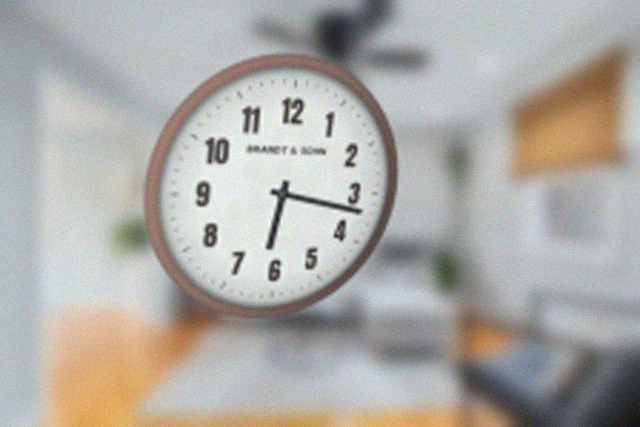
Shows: 6h17
